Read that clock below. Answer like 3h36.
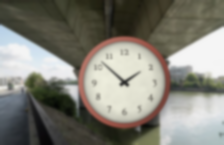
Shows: 1h52
